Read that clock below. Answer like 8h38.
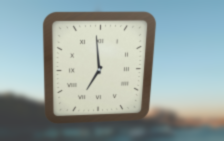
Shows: 6h59
